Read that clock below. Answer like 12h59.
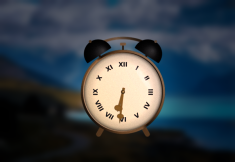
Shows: 6h31
